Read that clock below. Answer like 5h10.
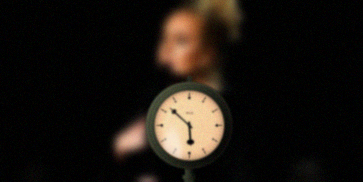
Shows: 5h52
